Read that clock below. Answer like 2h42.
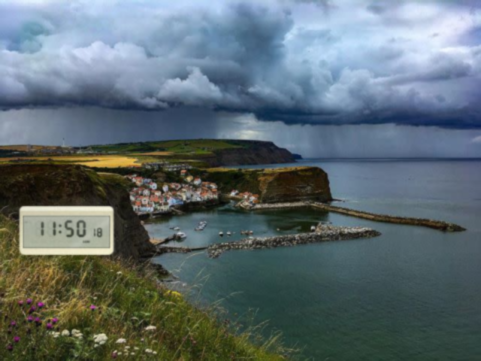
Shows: 11h50
